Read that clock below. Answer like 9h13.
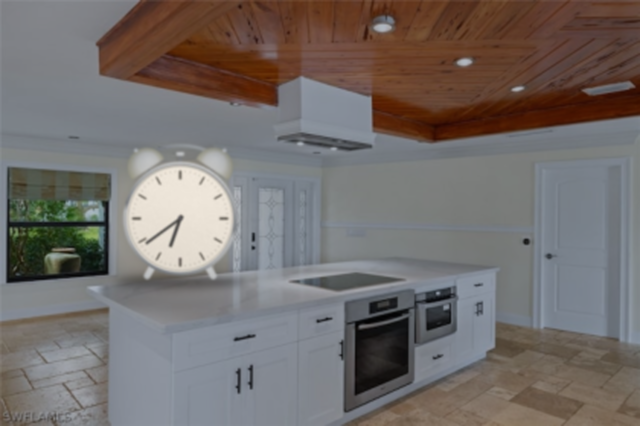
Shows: 6h39
